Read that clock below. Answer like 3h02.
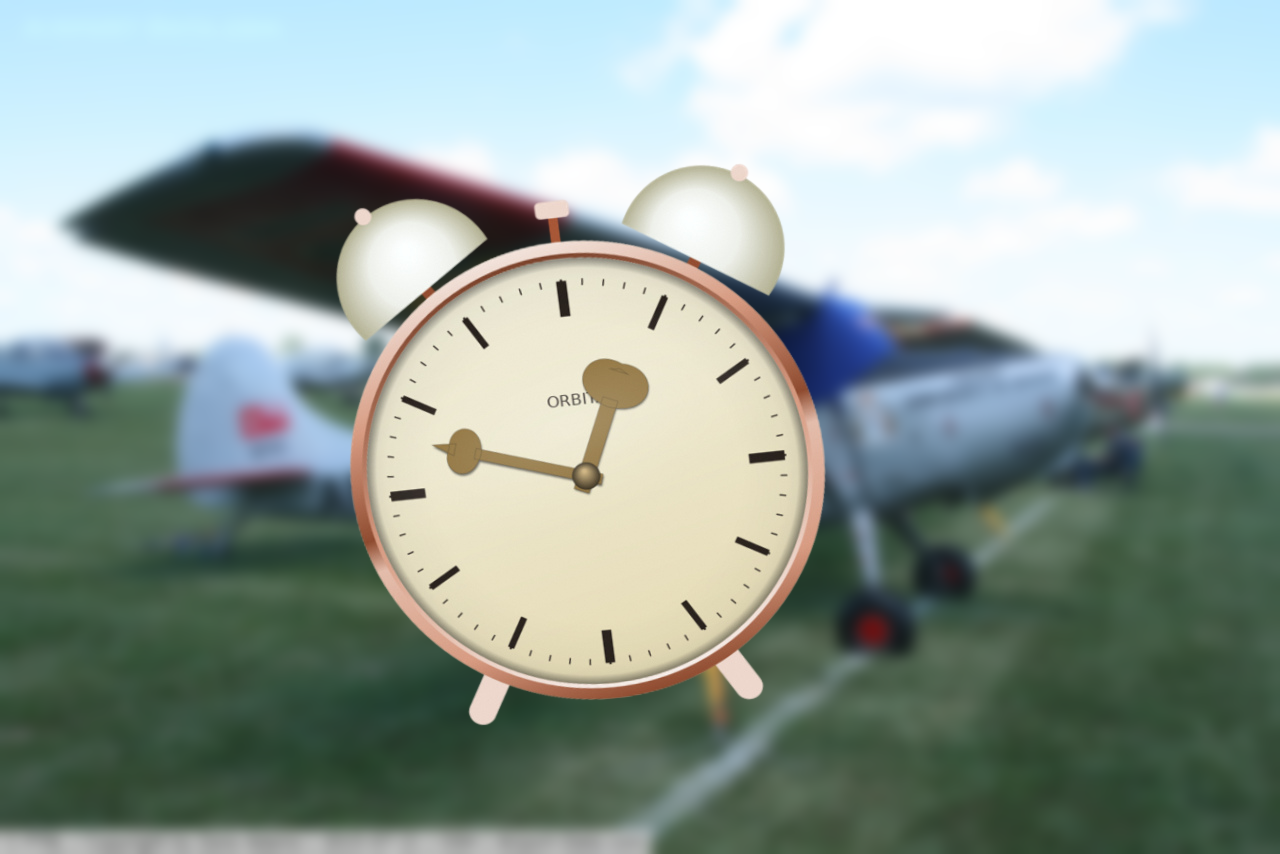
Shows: 12h48
